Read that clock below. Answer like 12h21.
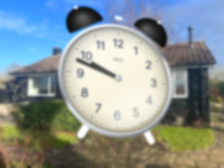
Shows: 9h48
